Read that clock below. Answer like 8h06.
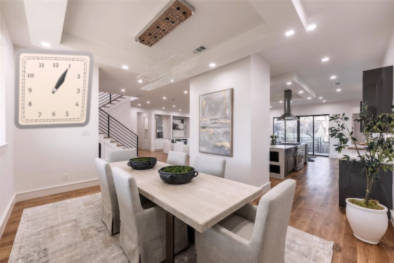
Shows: 1h05
